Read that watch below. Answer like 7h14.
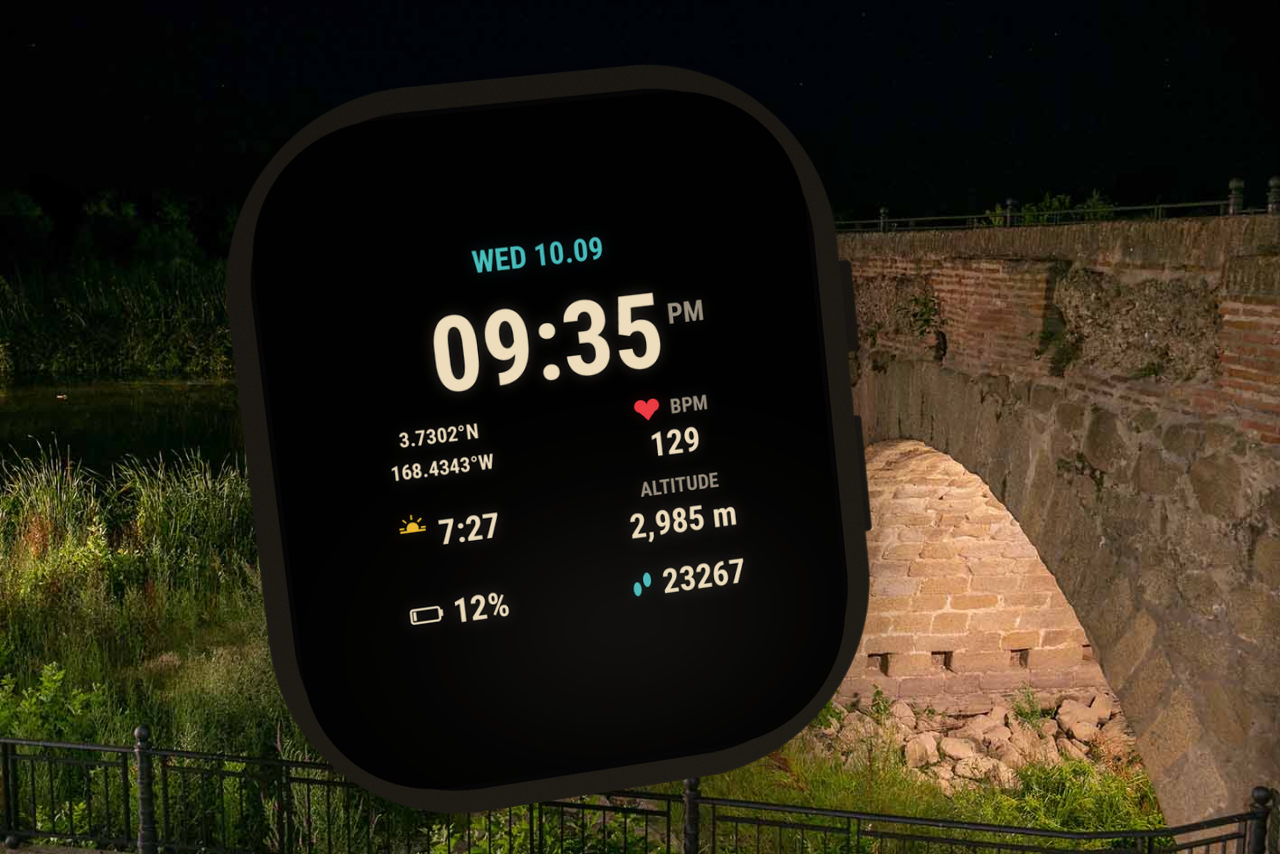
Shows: 9h35
